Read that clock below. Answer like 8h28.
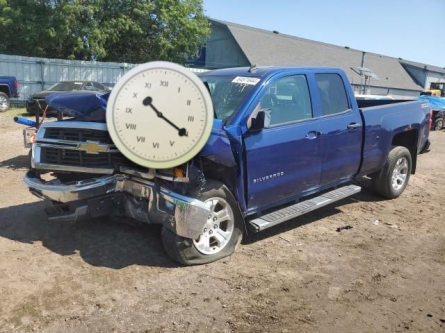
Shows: 10h20
